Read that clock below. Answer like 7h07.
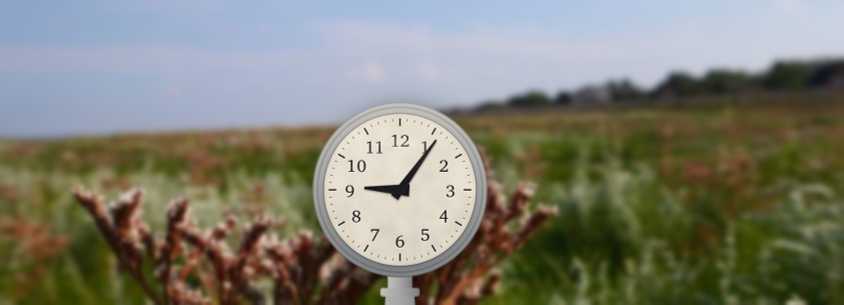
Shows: 9h06
